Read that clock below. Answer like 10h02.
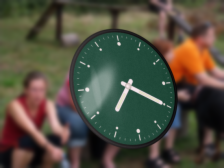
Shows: 7h20
